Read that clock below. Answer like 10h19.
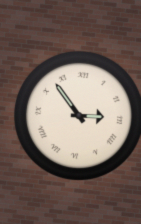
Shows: 2h53
